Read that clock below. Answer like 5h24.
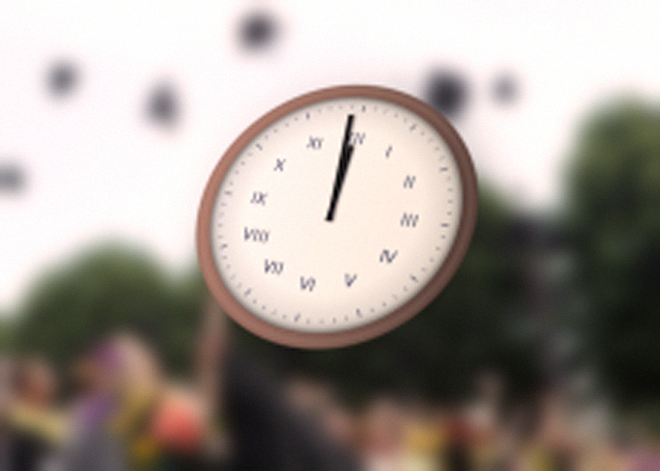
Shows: 11h59
